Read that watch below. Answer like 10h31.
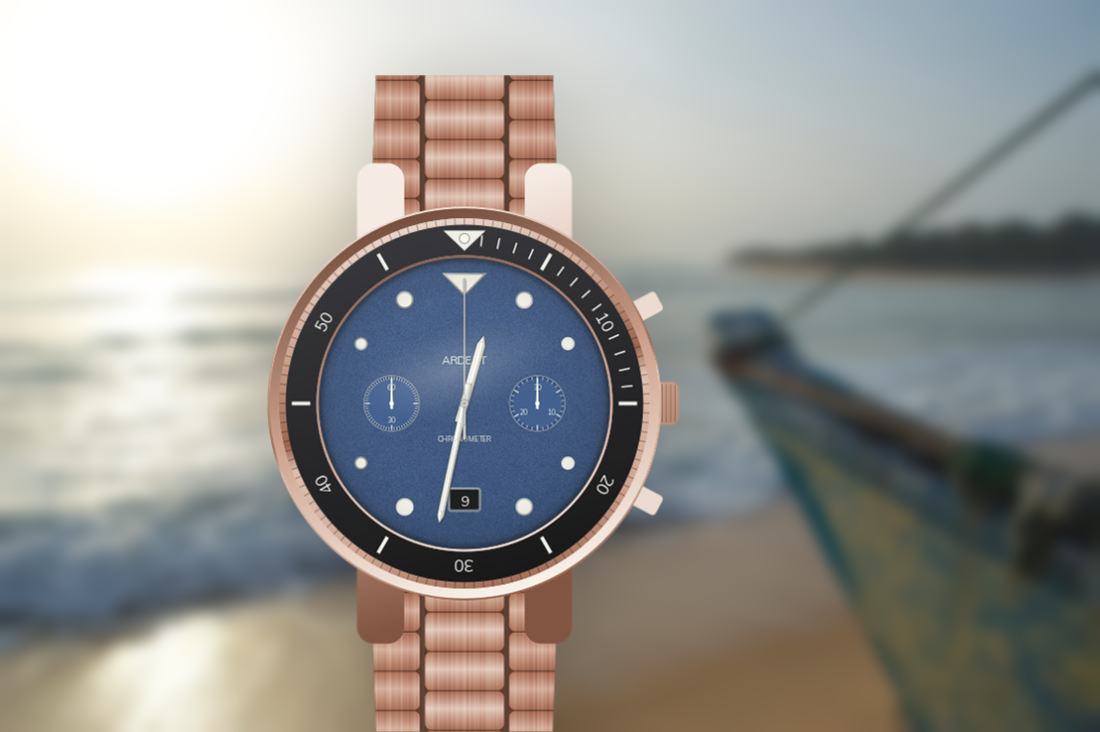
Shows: 12h32
